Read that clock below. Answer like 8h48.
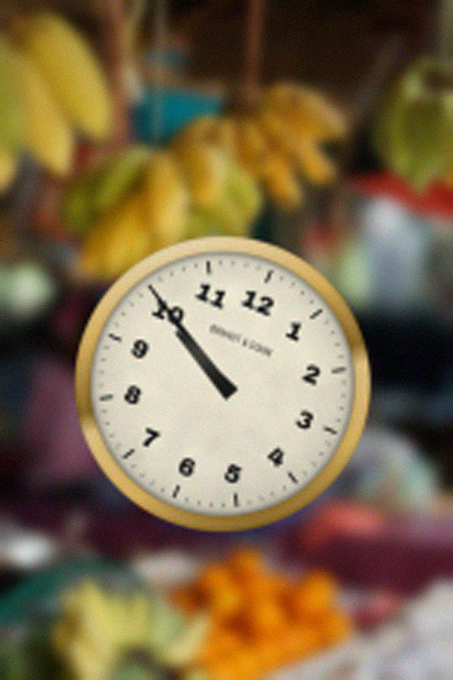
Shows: 9h50
